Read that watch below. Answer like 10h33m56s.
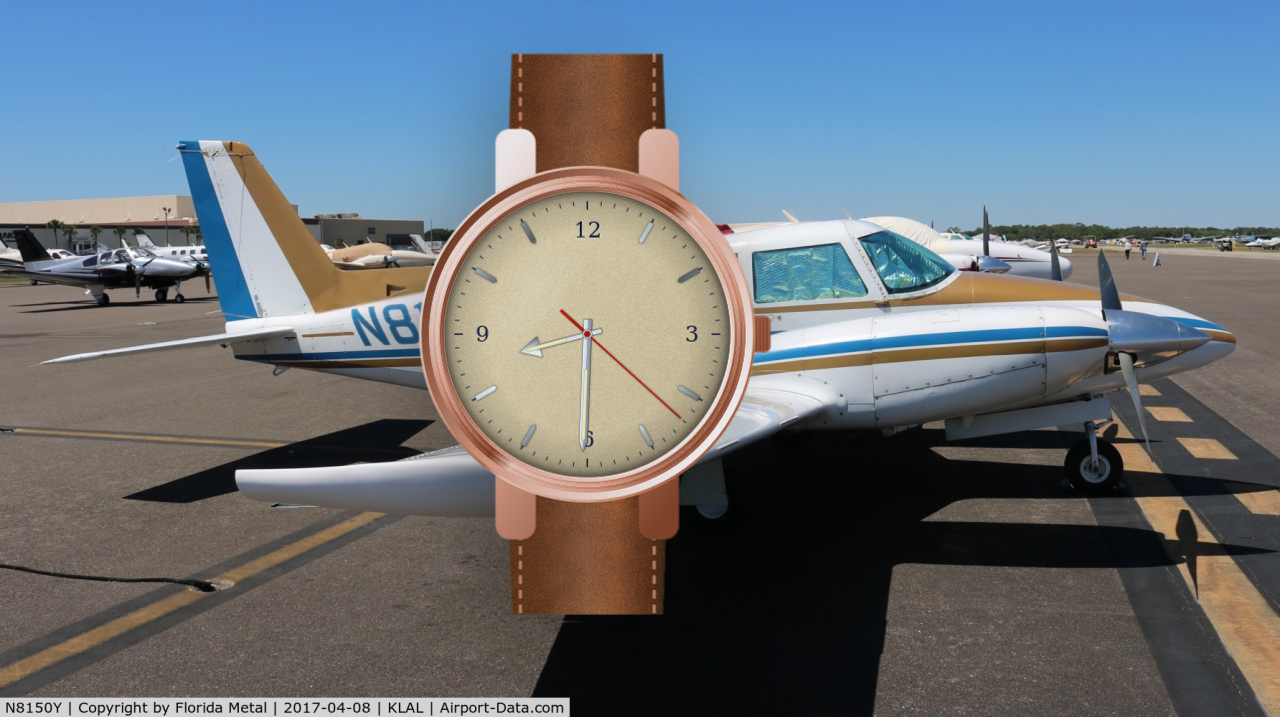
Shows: 8h30m22s
